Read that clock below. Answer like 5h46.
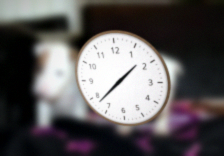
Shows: 1h38
